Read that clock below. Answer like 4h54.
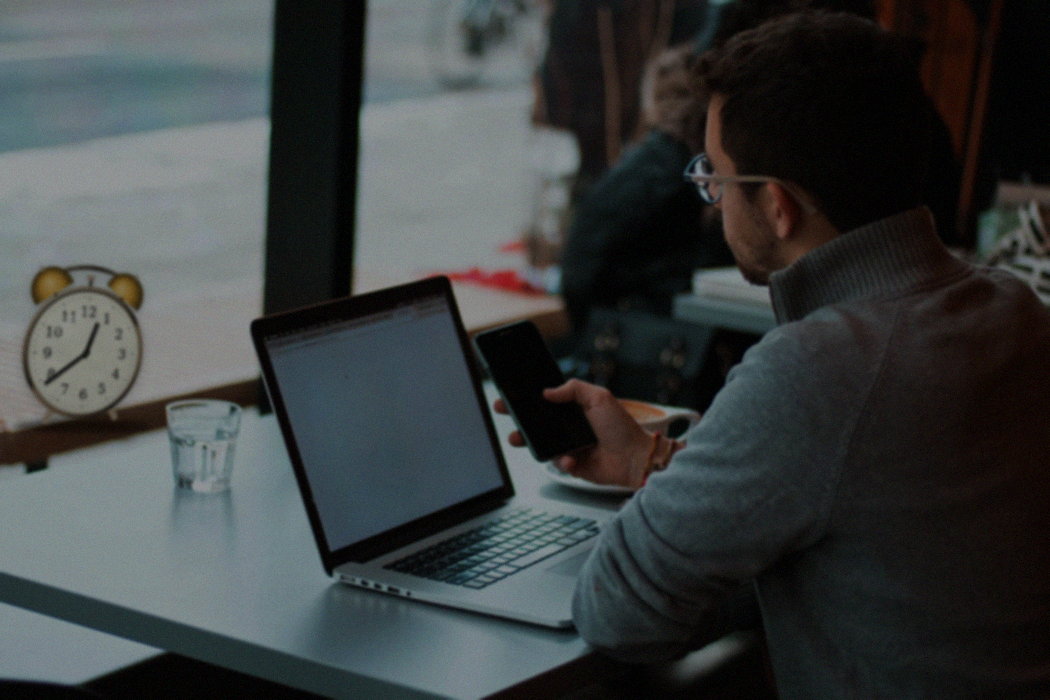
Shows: 12h39
